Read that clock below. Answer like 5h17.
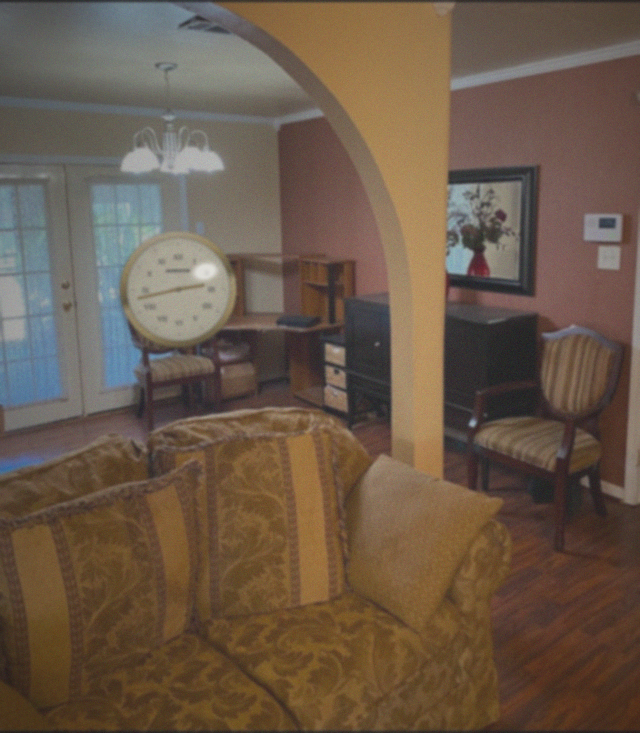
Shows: 2h43
